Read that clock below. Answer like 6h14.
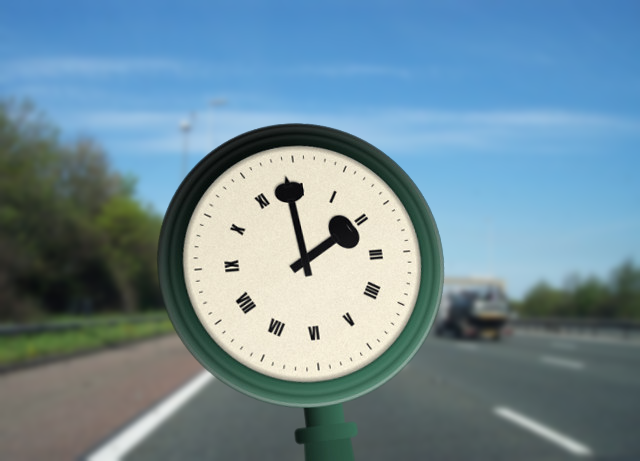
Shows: 1h59
